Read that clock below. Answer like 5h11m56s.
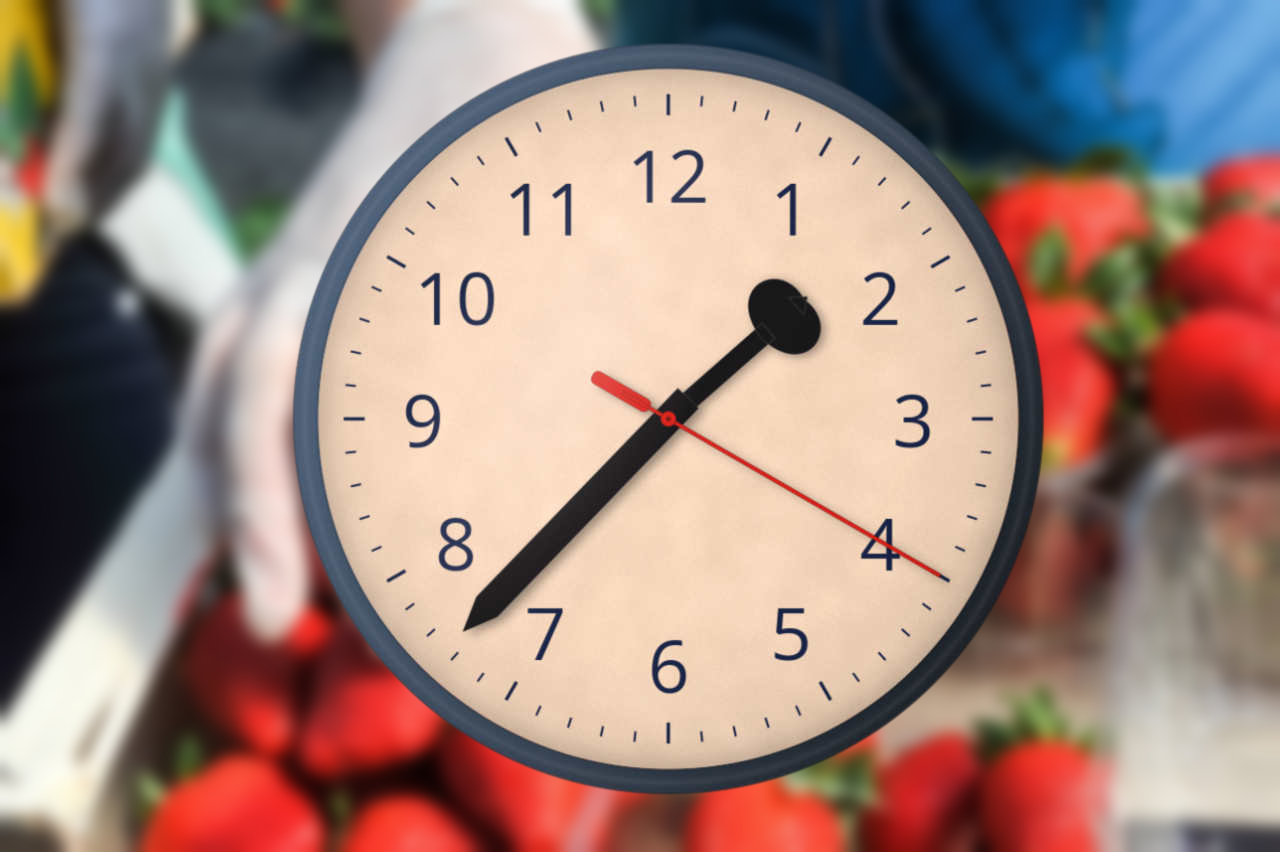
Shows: 1h37m20s
